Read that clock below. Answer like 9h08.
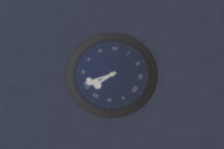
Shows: 7h41
